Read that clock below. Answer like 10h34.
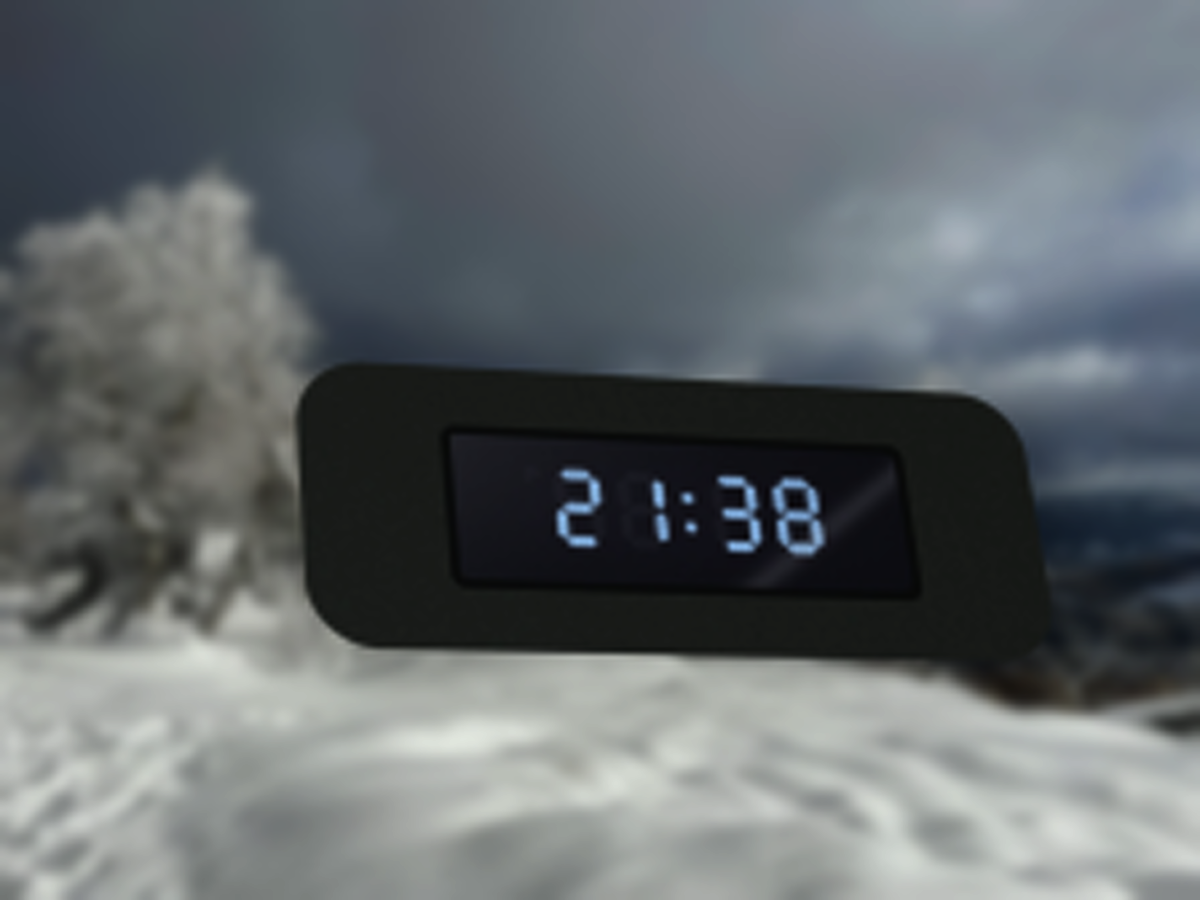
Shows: 21h38
